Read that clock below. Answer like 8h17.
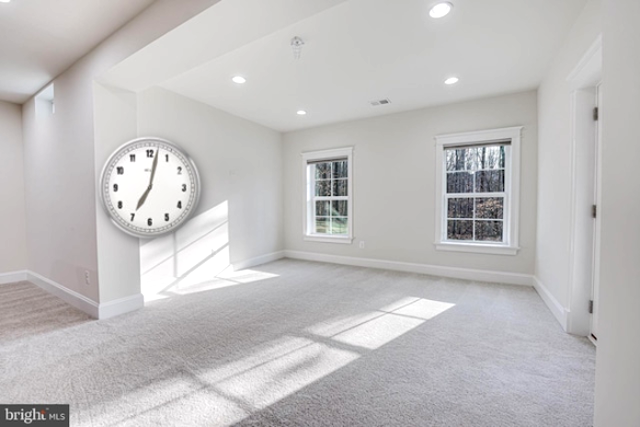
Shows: 7h02
